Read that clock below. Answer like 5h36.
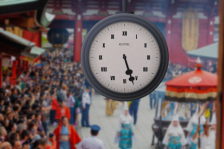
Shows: 5h27
